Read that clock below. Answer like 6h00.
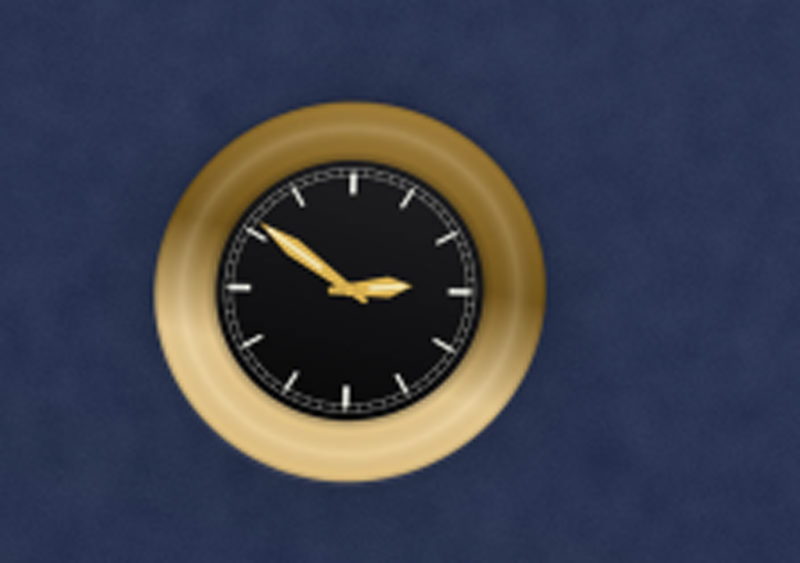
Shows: 2h51
